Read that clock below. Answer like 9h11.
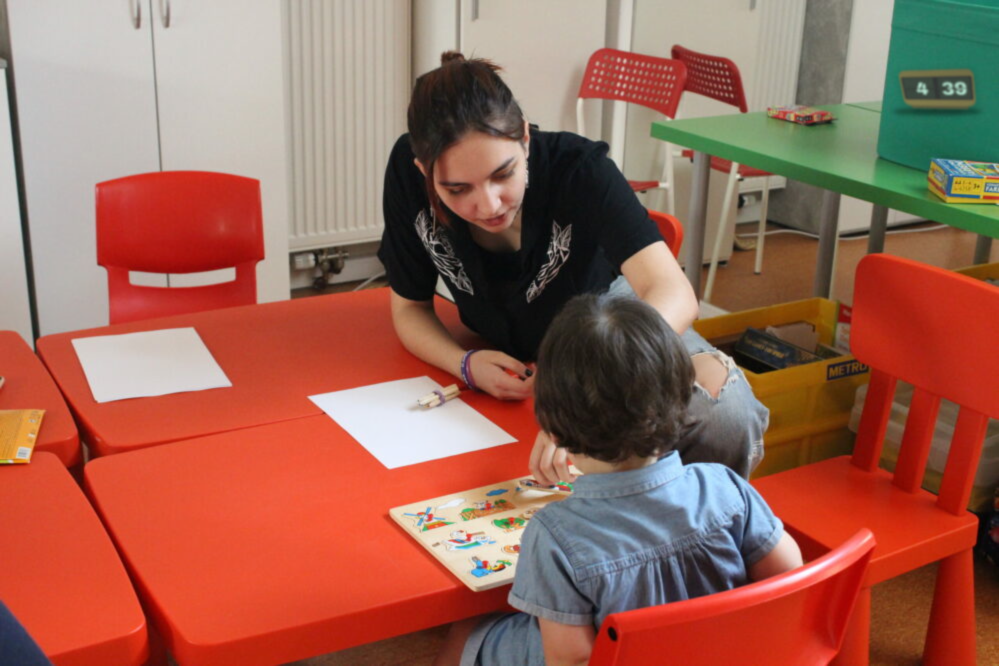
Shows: 4h39
